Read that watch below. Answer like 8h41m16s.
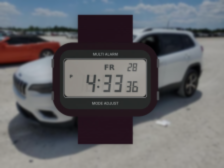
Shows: 4h33m36s
